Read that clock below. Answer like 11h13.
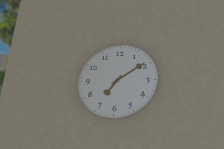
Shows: 7h09
